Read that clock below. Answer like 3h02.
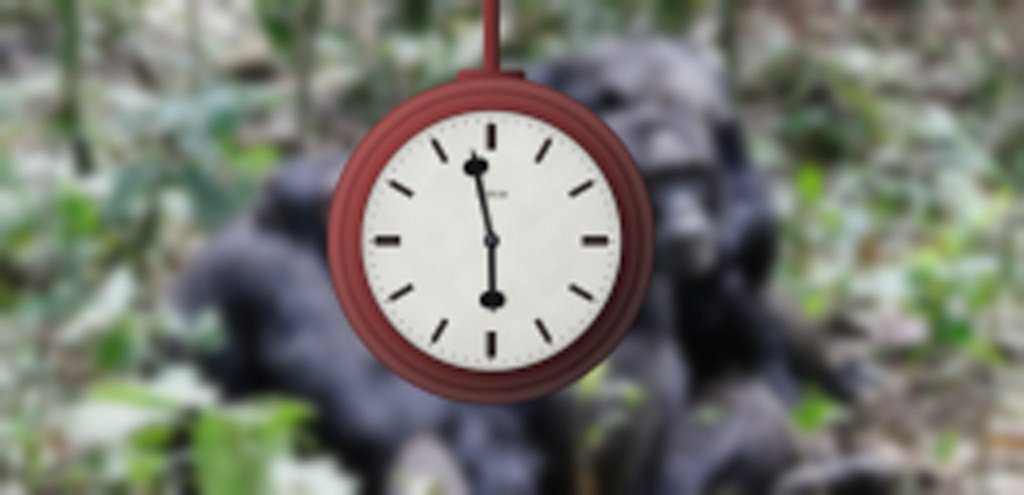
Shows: 5h58
